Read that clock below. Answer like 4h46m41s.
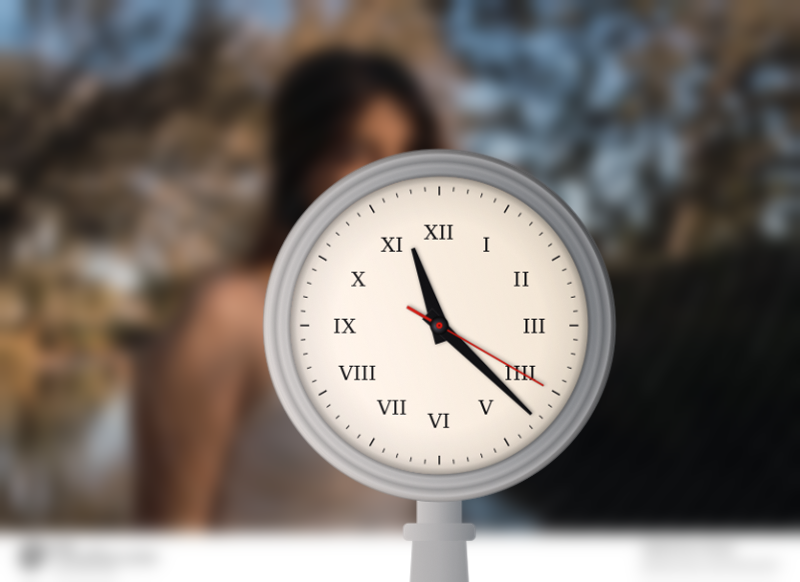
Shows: 11h22m20s
